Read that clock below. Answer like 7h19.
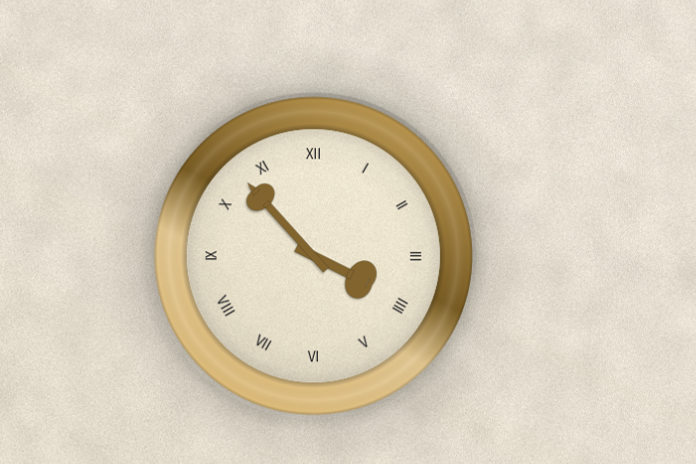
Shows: 3h53
